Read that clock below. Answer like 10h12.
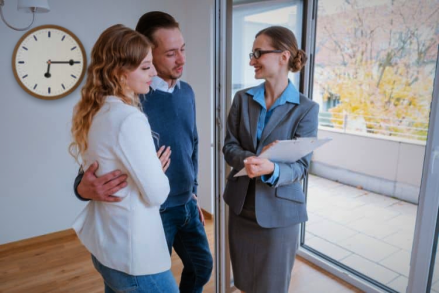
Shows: 6h15
